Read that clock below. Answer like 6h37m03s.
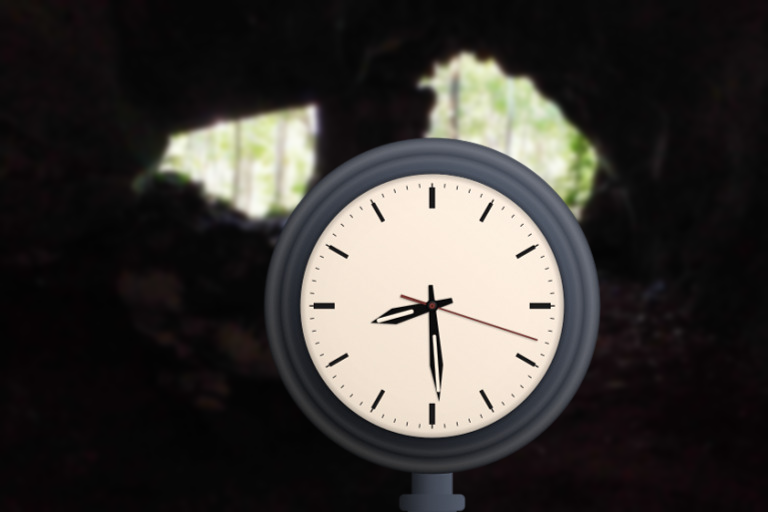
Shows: 8h29m18s
